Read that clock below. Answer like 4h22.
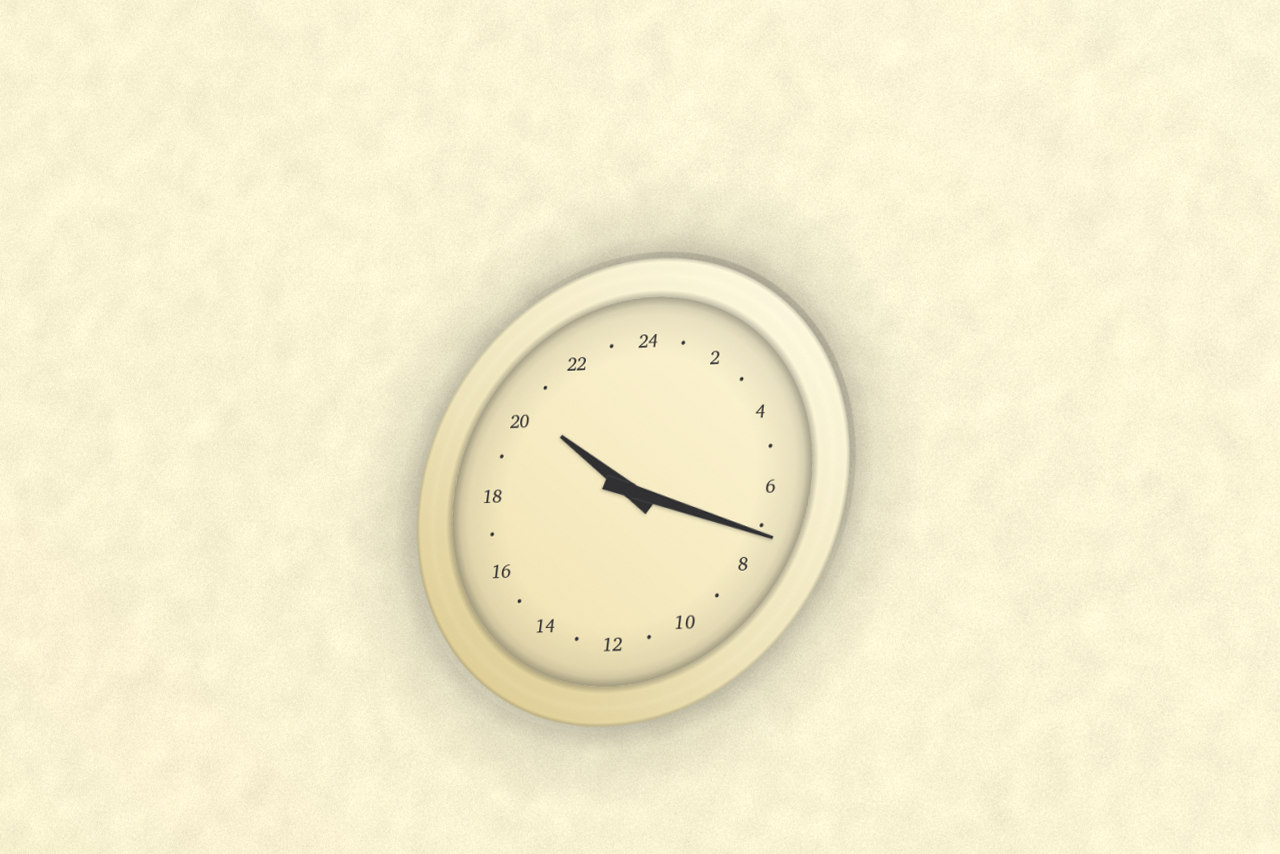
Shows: 20h18
